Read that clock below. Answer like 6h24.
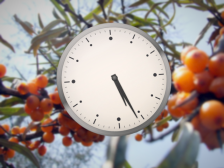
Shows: 5h26
